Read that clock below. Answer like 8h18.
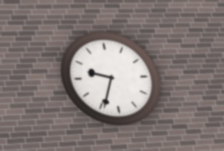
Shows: 9h34
